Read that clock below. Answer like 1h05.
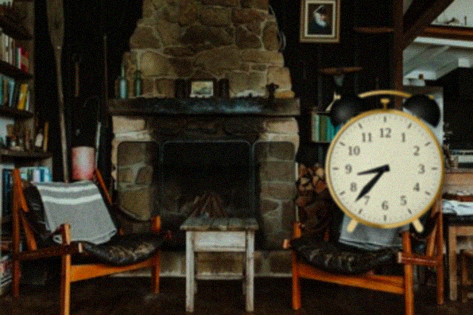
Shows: 8h37
